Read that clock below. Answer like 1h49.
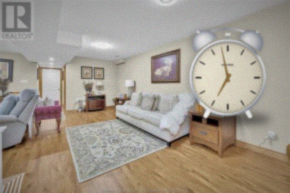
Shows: 6h58
